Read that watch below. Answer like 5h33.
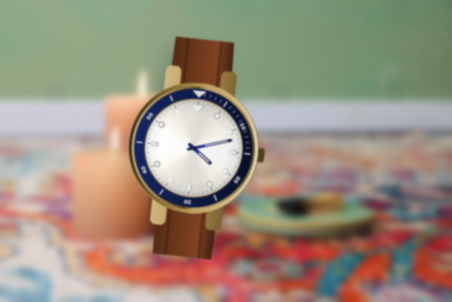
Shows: 4h12
